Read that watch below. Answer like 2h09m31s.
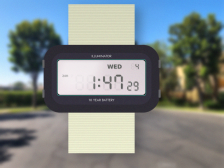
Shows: 1h47m29s
